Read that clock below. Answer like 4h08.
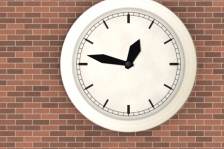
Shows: 12h47
